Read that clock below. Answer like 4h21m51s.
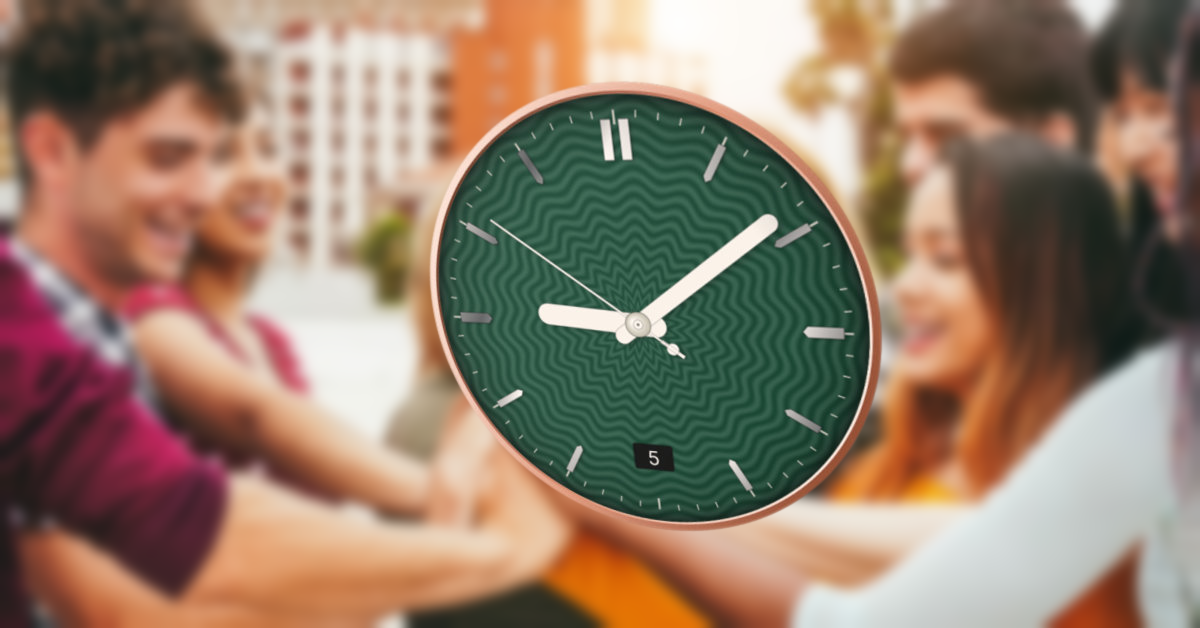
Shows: 9h08m51s
